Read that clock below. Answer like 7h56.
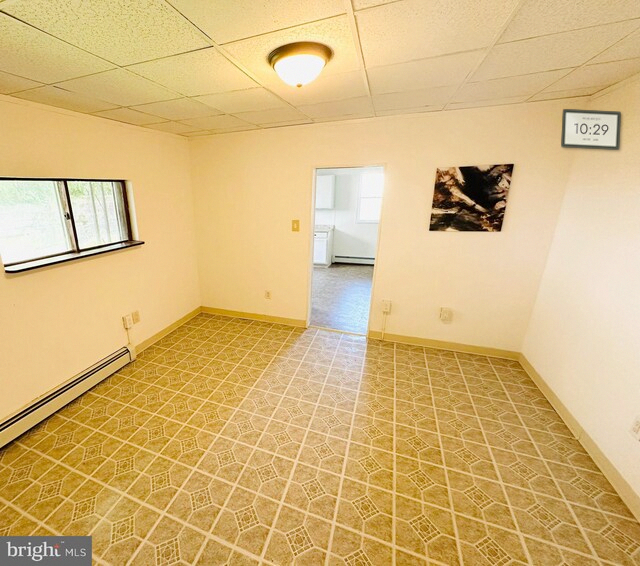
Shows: 10h29
